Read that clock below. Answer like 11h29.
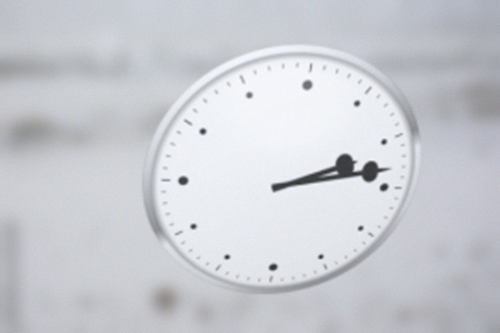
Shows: 2h13
